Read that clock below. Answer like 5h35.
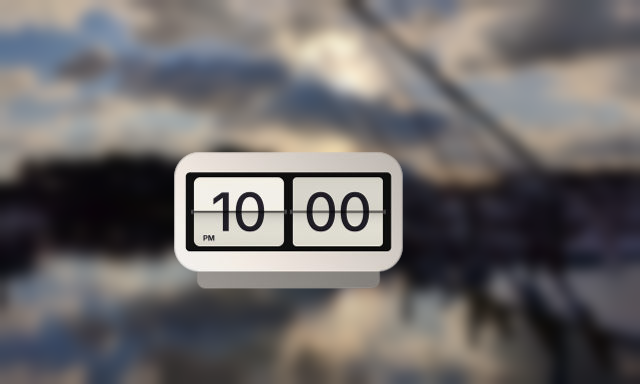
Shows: 10h00
